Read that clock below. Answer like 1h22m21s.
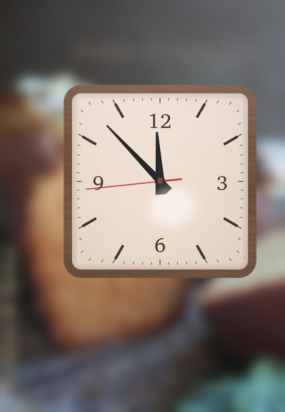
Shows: 11h52m44s
